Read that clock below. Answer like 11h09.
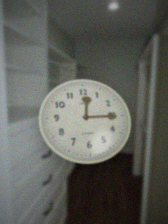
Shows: 12h15
